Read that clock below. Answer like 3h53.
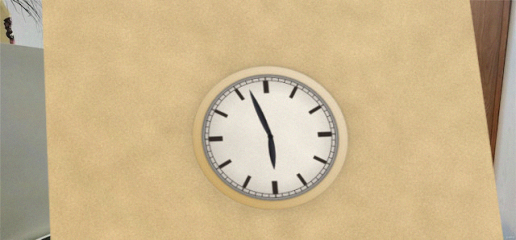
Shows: 5h57
